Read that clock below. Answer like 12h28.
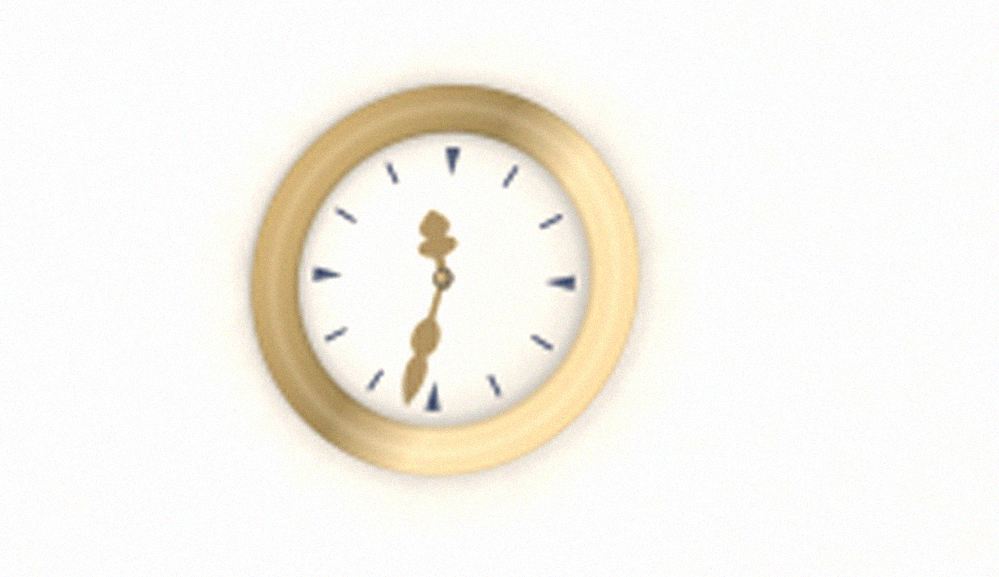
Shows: 11h32
